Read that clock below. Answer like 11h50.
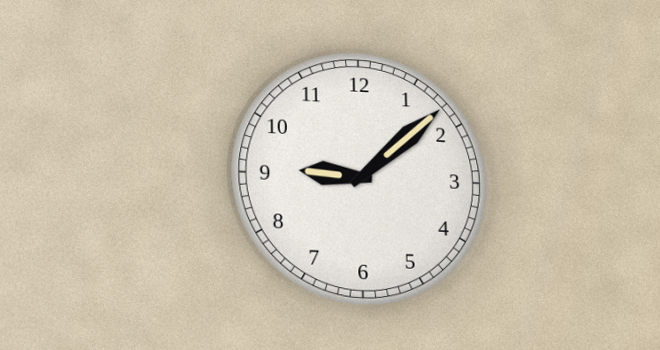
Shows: 9h08
